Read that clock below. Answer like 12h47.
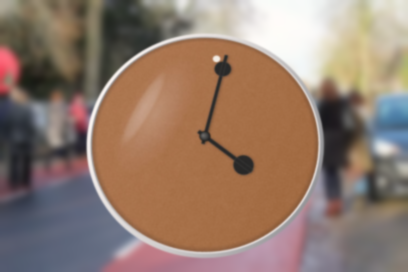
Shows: 4h01
